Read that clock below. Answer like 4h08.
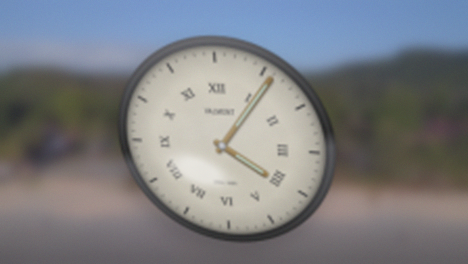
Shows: 4h06
